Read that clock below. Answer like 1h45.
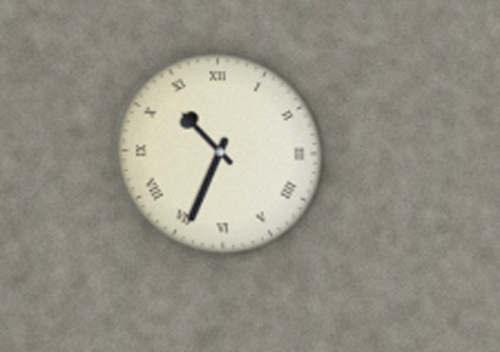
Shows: 10h34
